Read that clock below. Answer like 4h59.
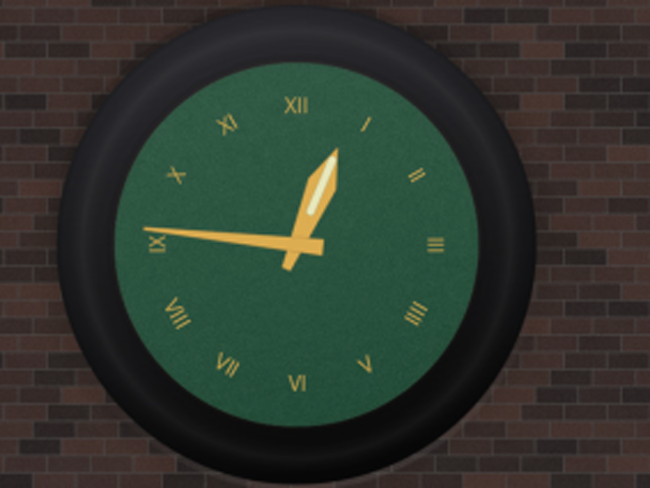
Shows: 12h46
